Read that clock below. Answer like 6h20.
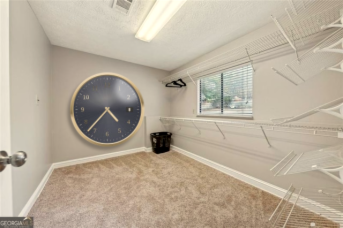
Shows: 4h37
